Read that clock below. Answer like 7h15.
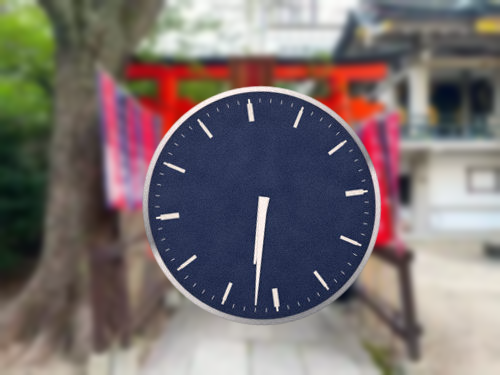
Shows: 6h32
